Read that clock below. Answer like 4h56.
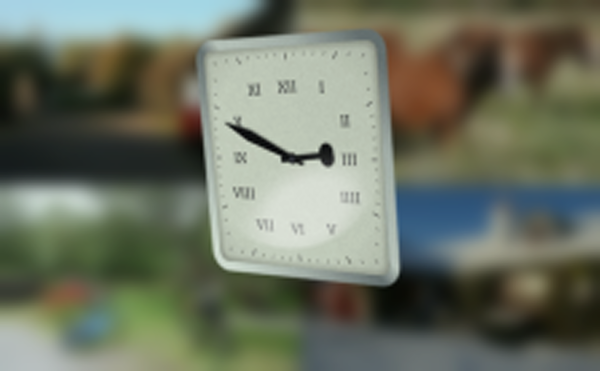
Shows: 2h49
